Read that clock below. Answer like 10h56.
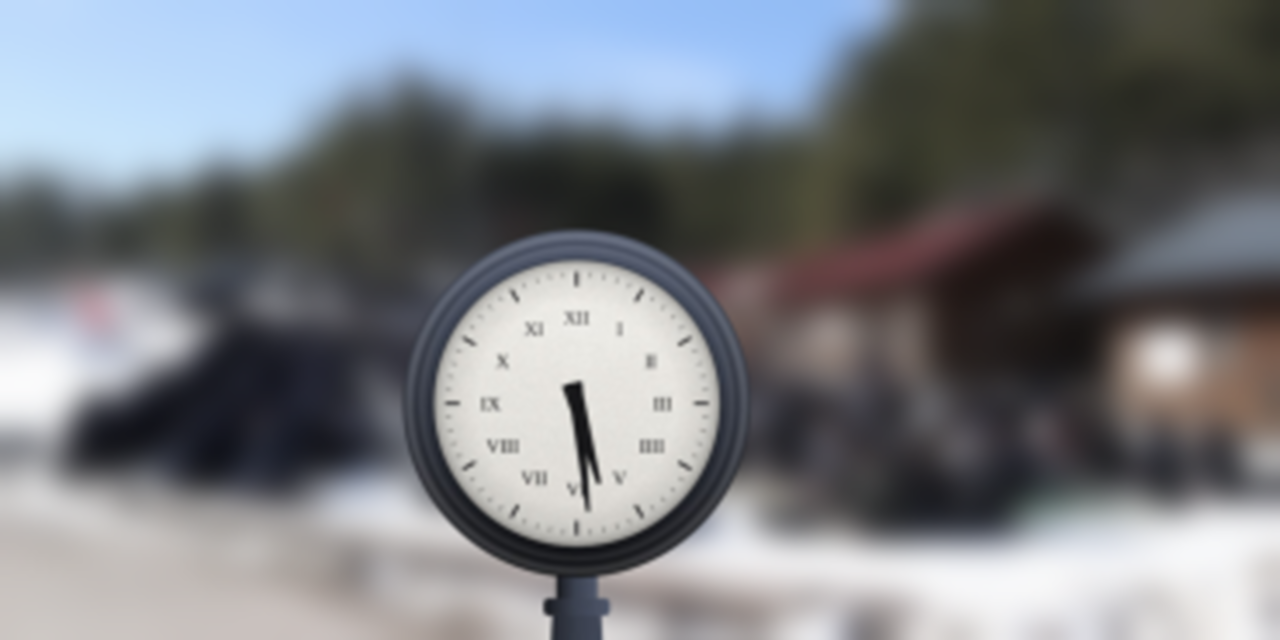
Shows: 5h29
